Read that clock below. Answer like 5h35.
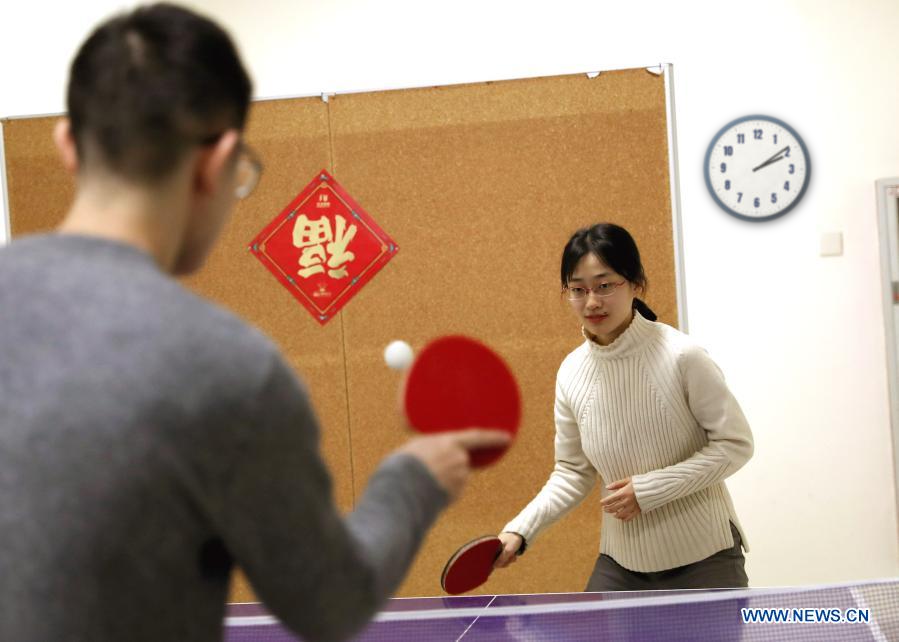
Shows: 2h09
